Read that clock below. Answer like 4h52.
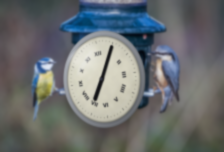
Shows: 7h05
